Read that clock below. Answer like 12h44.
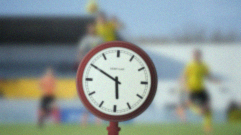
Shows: 5h50
